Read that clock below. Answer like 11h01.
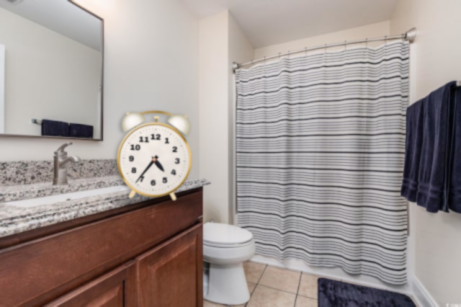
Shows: 4h36
